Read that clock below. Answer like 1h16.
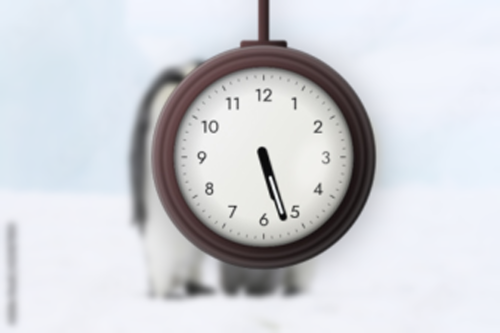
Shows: 5h27
